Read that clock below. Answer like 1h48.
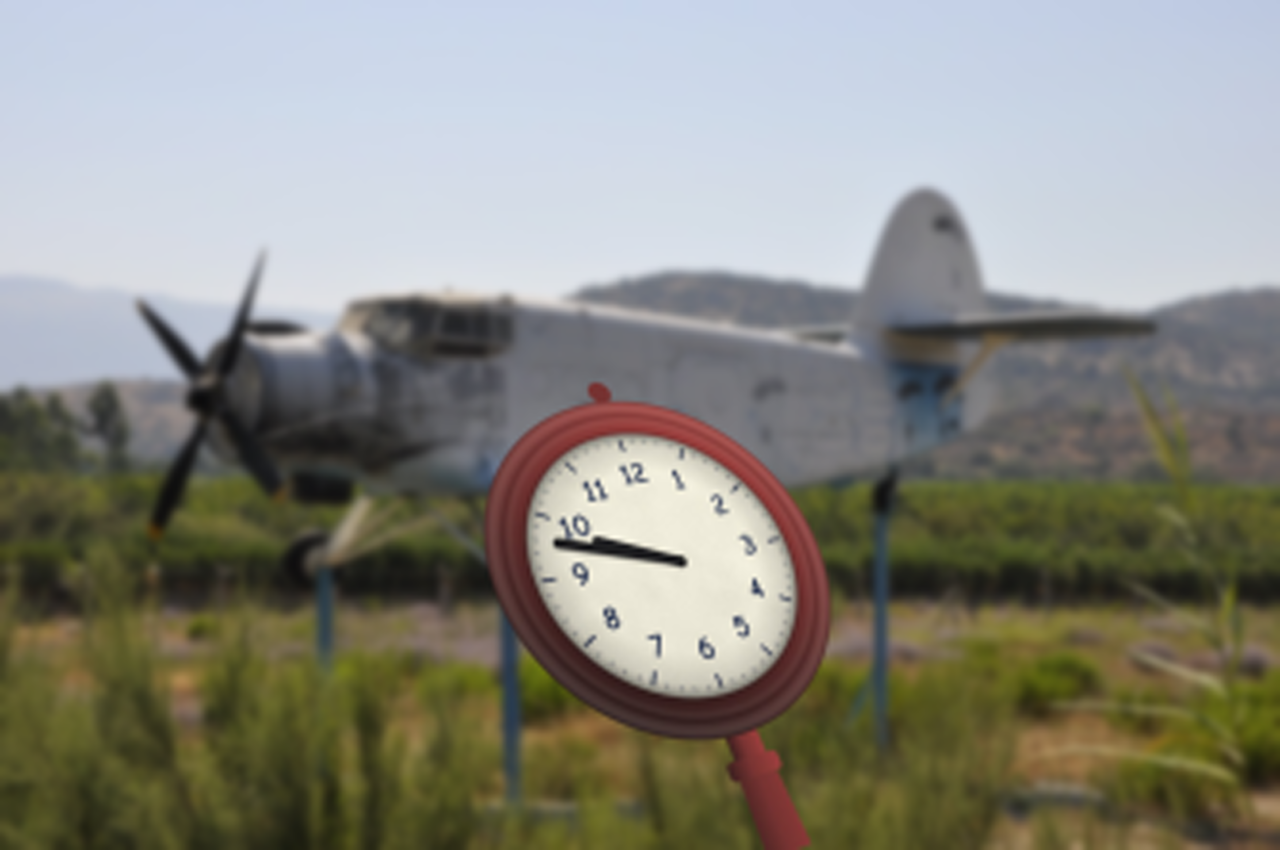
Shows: 9h48
